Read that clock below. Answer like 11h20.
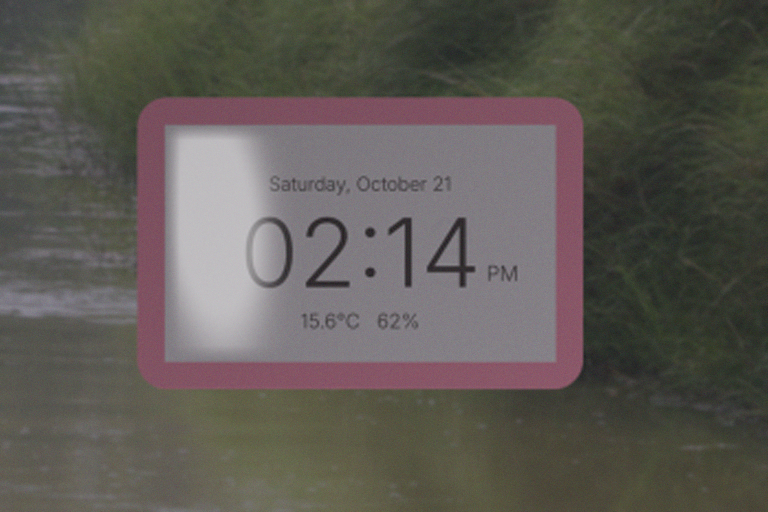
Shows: 2h14
